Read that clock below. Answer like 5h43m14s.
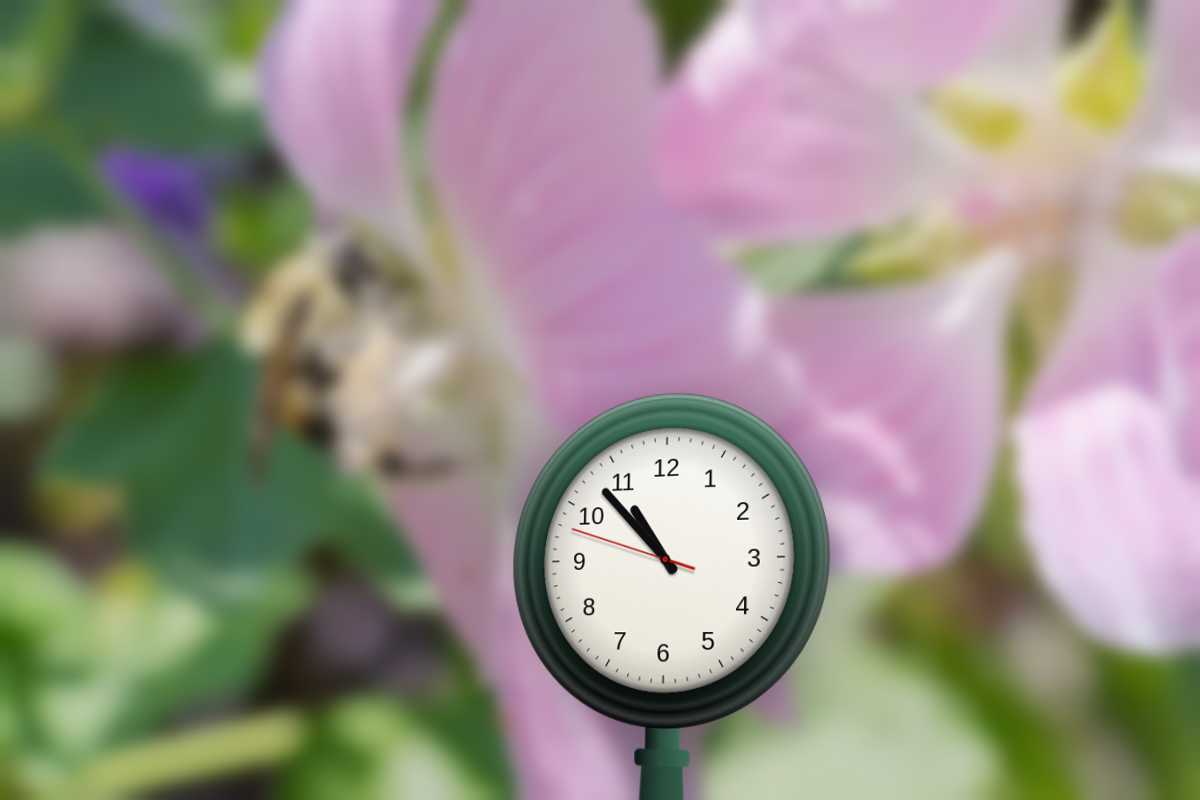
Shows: 10h52m48s
